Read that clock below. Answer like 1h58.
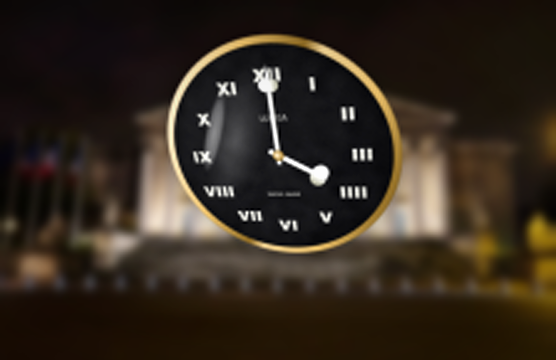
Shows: 4h00
